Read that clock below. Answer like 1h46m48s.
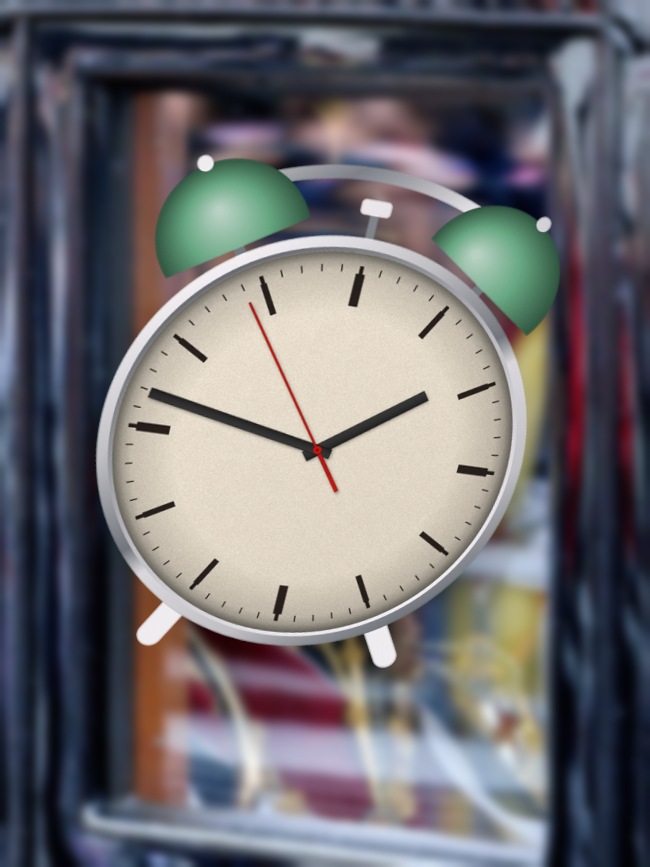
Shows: 1h46m54s
